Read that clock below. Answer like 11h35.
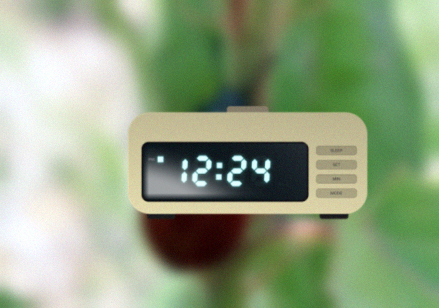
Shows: 12h24
